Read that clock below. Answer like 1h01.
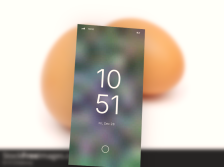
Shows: 10h51
